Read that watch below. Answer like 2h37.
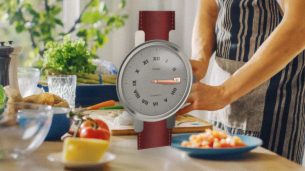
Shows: 3h16
